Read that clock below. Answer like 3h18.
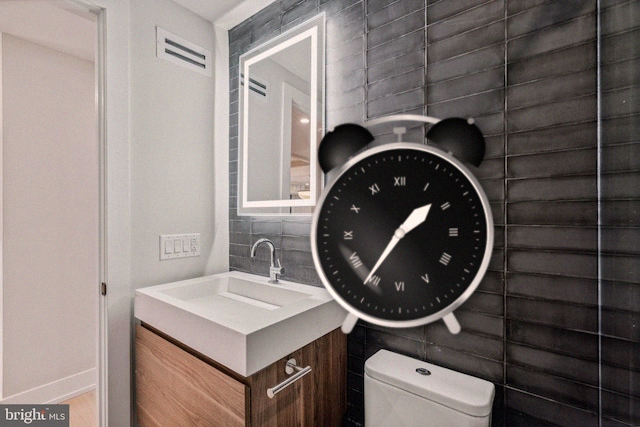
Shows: 1h36
